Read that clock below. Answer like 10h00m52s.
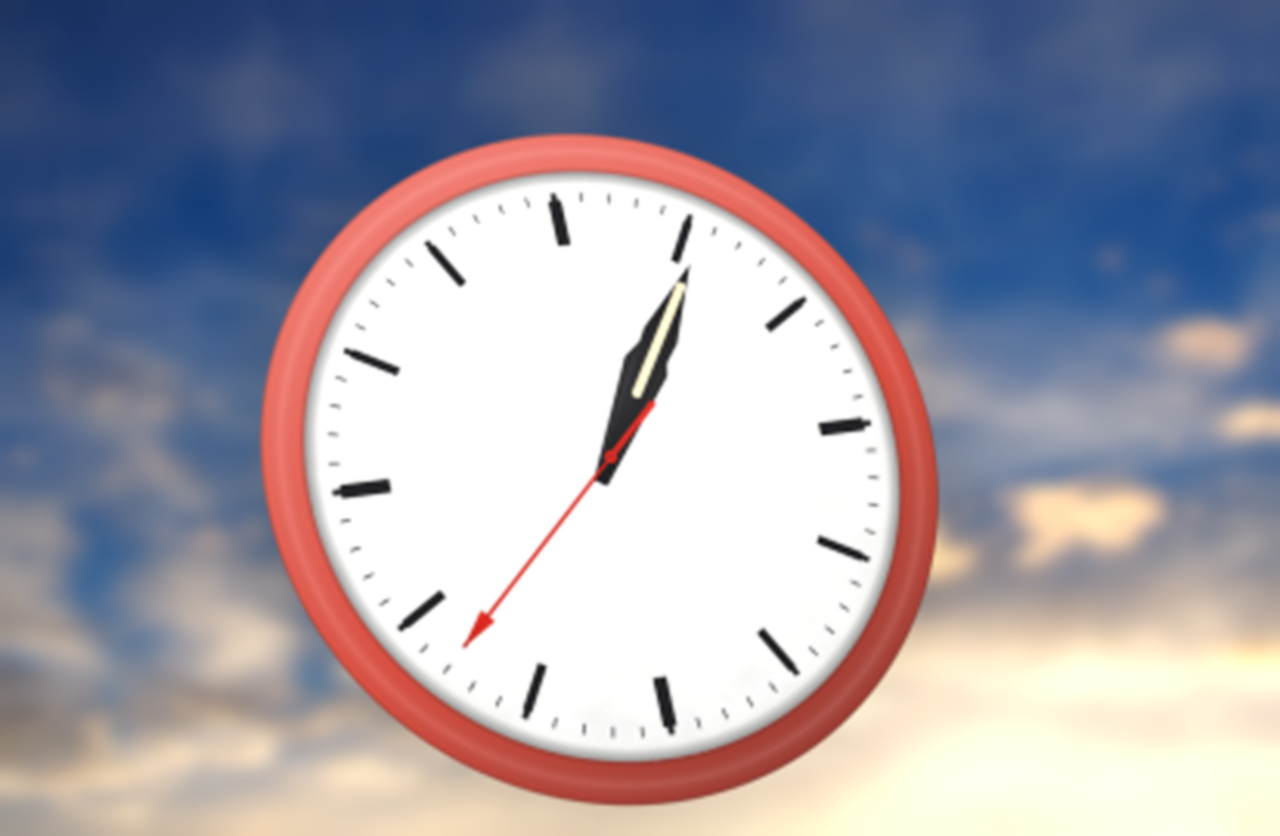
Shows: 1h05m38s
